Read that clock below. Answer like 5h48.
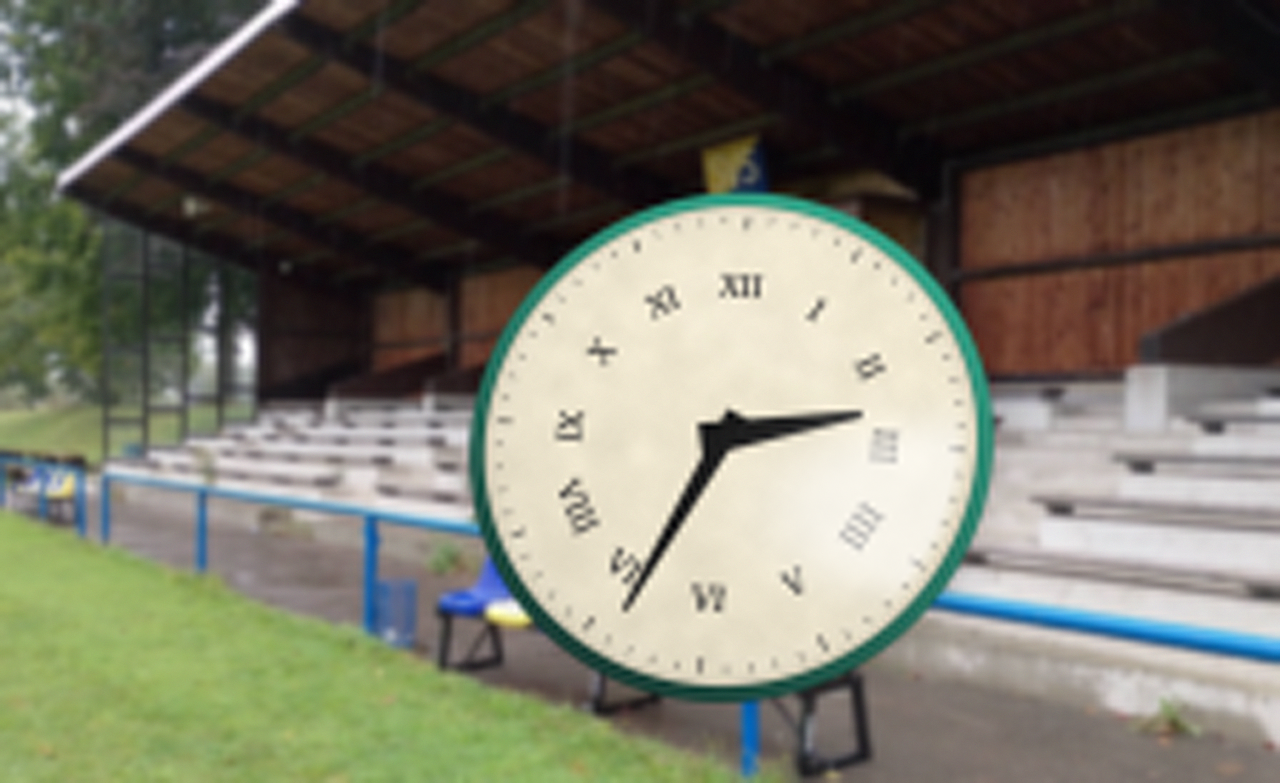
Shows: 2h34
